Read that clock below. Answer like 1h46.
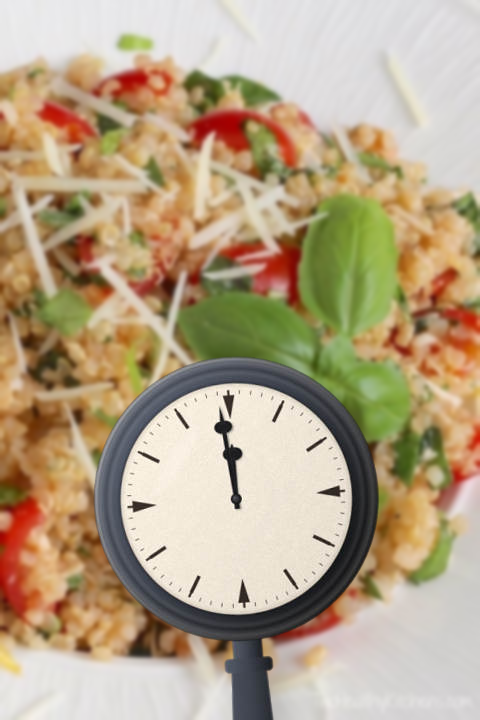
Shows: 11h59
